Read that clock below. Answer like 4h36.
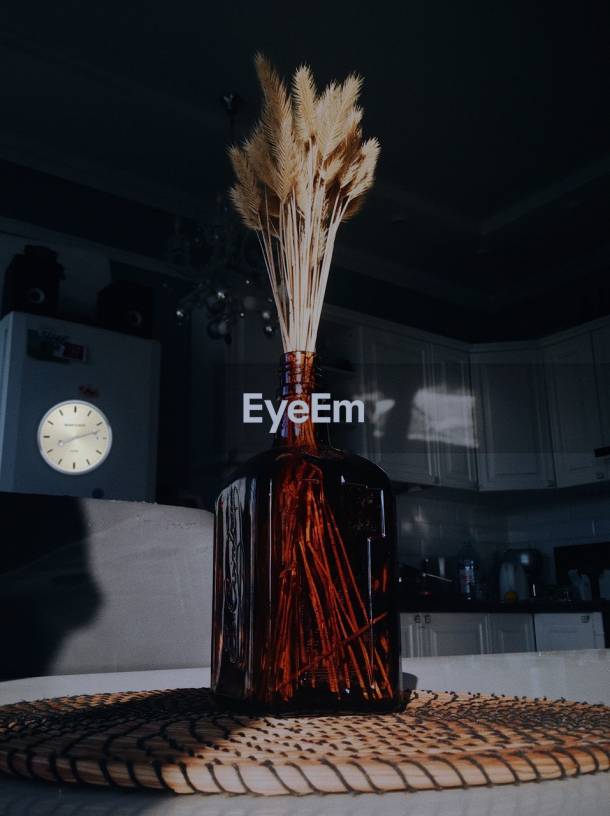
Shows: 8h12
